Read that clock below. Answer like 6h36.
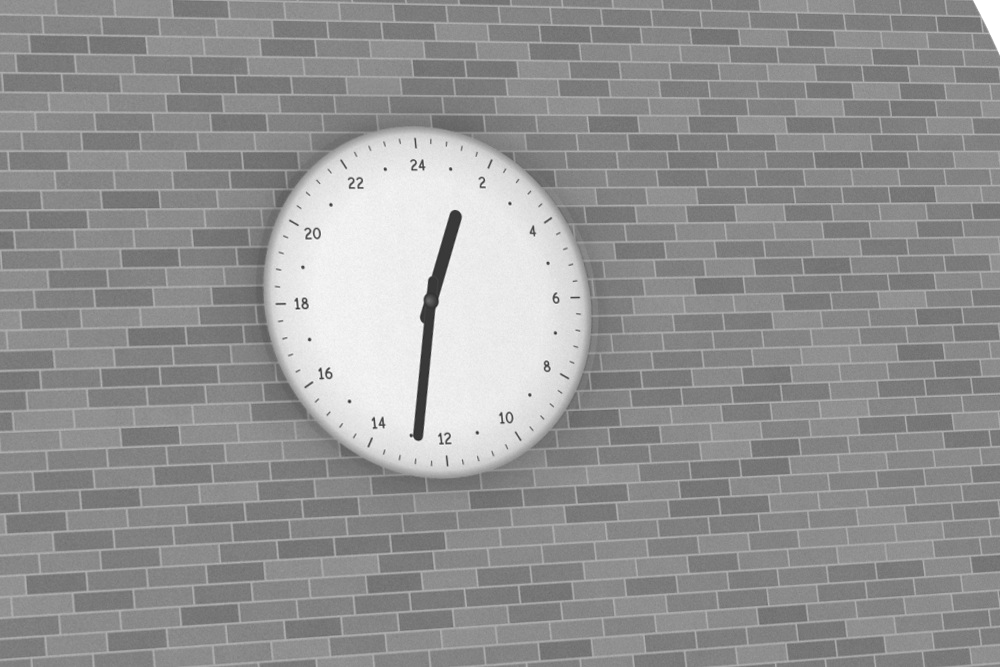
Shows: 1h32
